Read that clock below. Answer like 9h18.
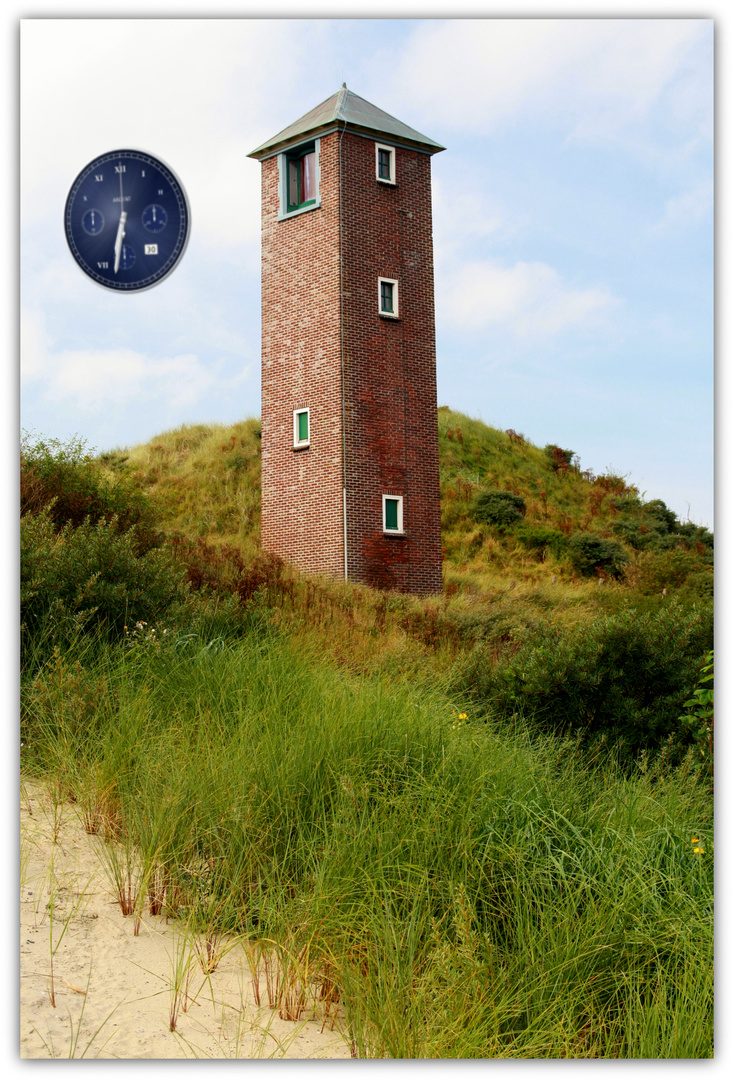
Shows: 6h32
